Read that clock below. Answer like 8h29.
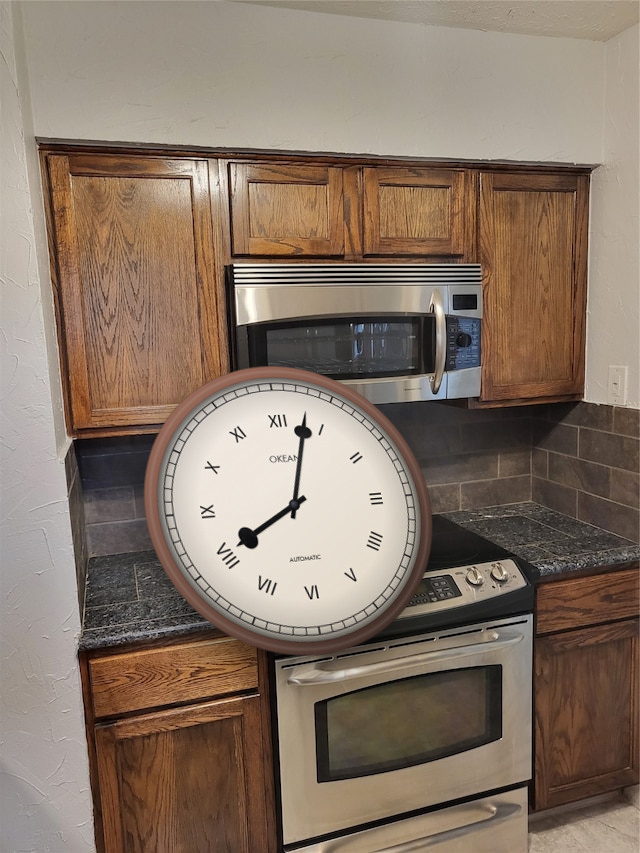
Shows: 8h03
